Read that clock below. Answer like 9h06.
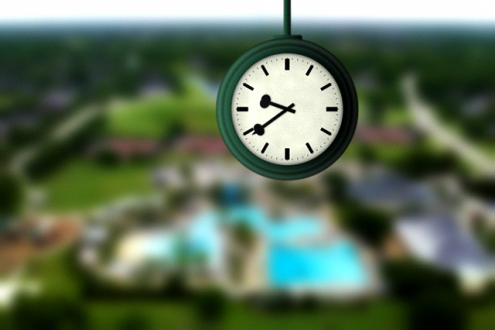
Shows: 9h39
